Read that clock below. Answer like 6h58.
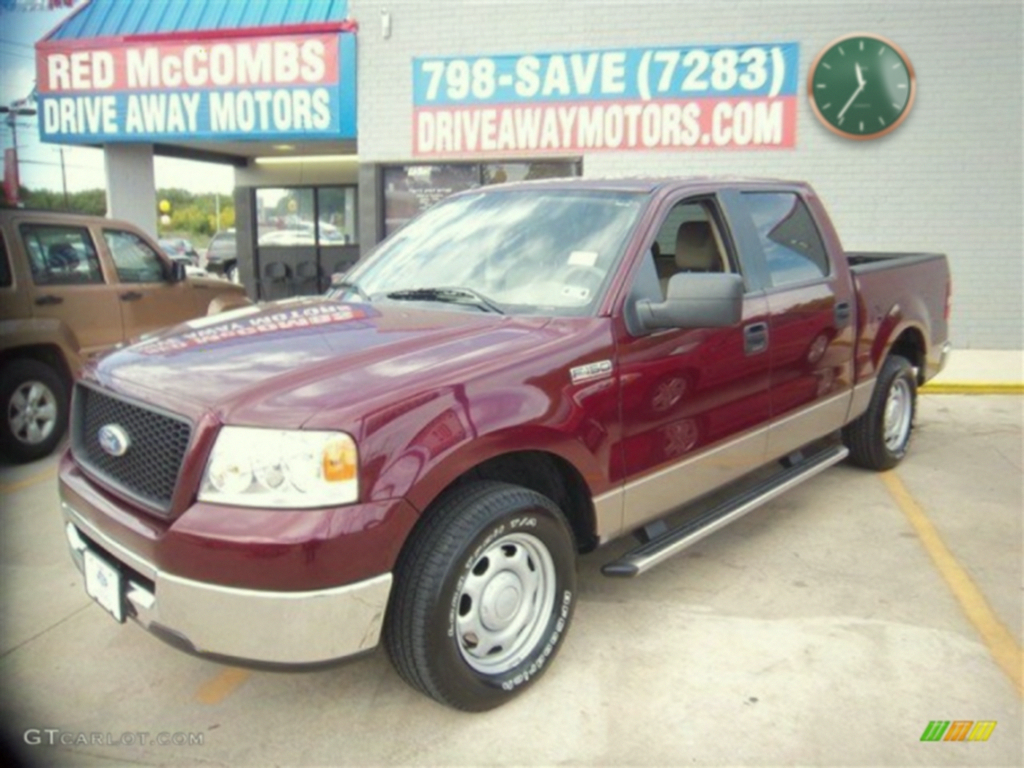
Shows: 11h36
